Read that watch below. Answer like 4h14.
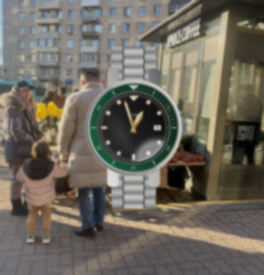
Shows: 12h57
